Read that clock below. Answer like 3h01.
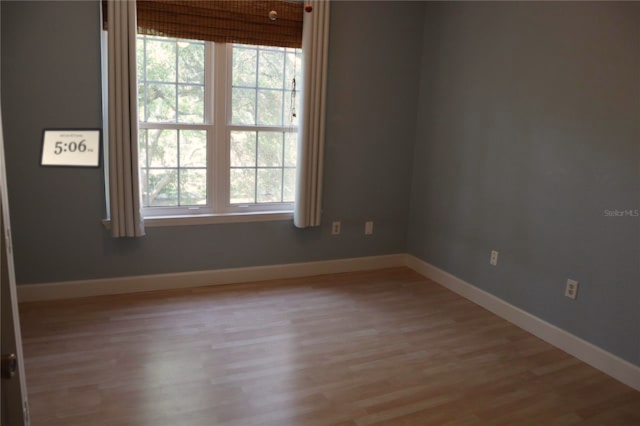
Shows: 5h06
